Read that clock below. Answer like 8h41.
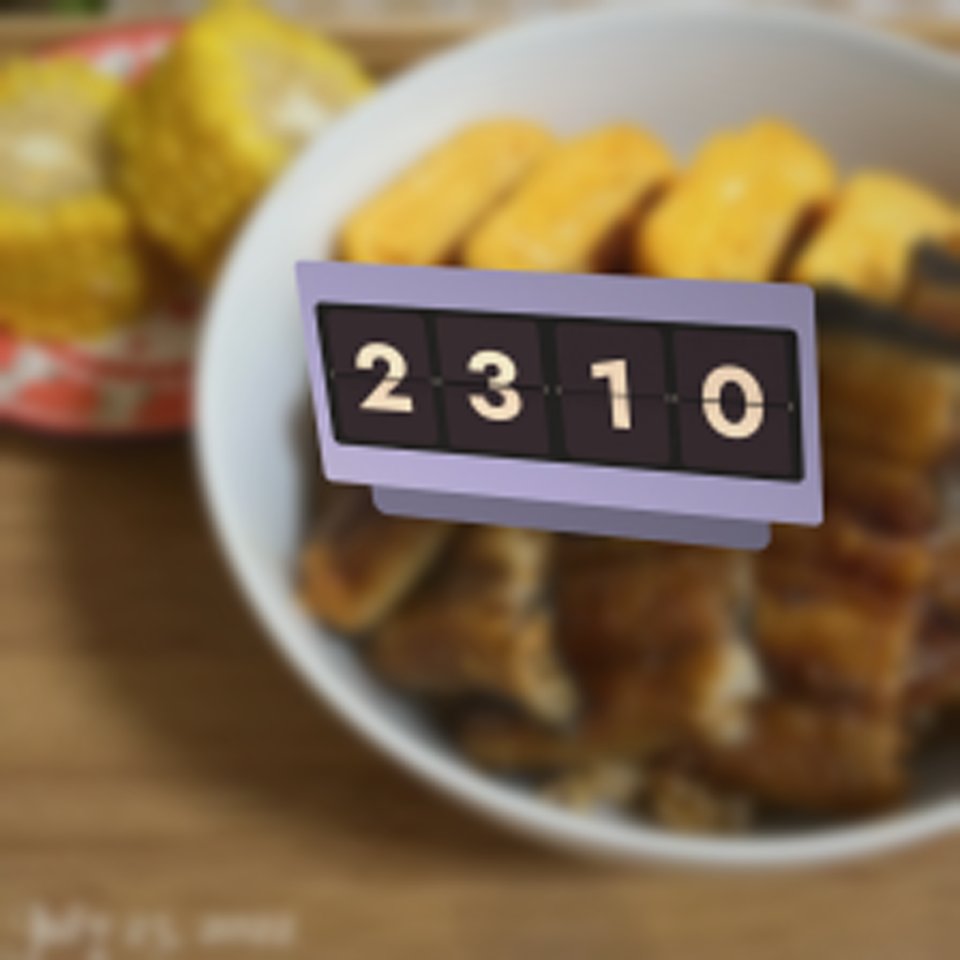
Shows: 23h10
